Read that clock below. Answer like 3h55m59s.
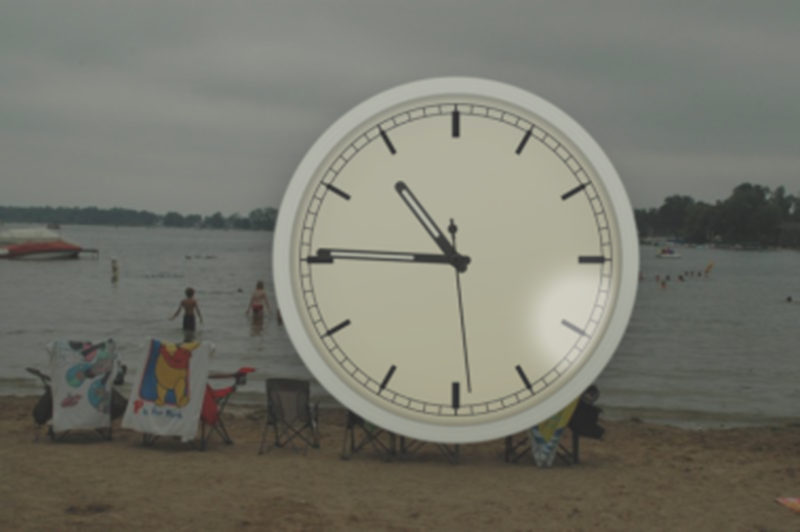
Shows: 10h45m29s
